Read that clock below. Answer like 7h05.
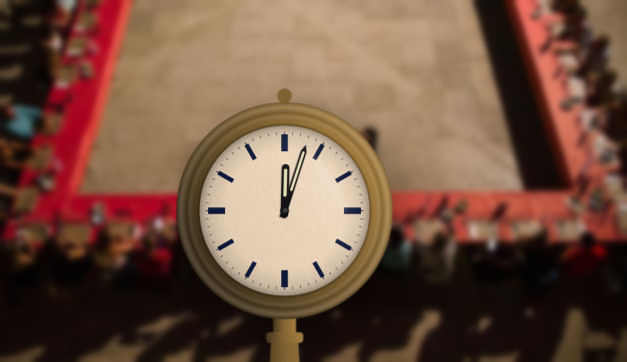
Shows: 12h03
